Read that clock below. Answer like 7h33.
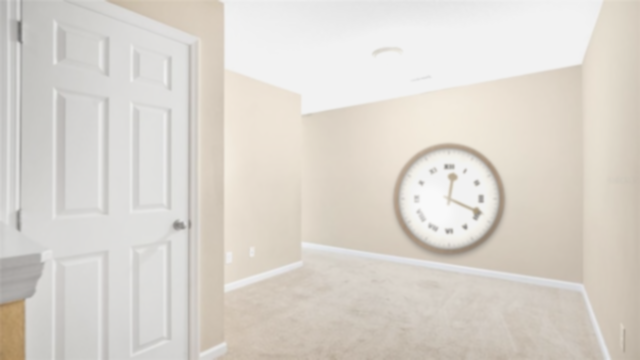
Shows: 12h19
